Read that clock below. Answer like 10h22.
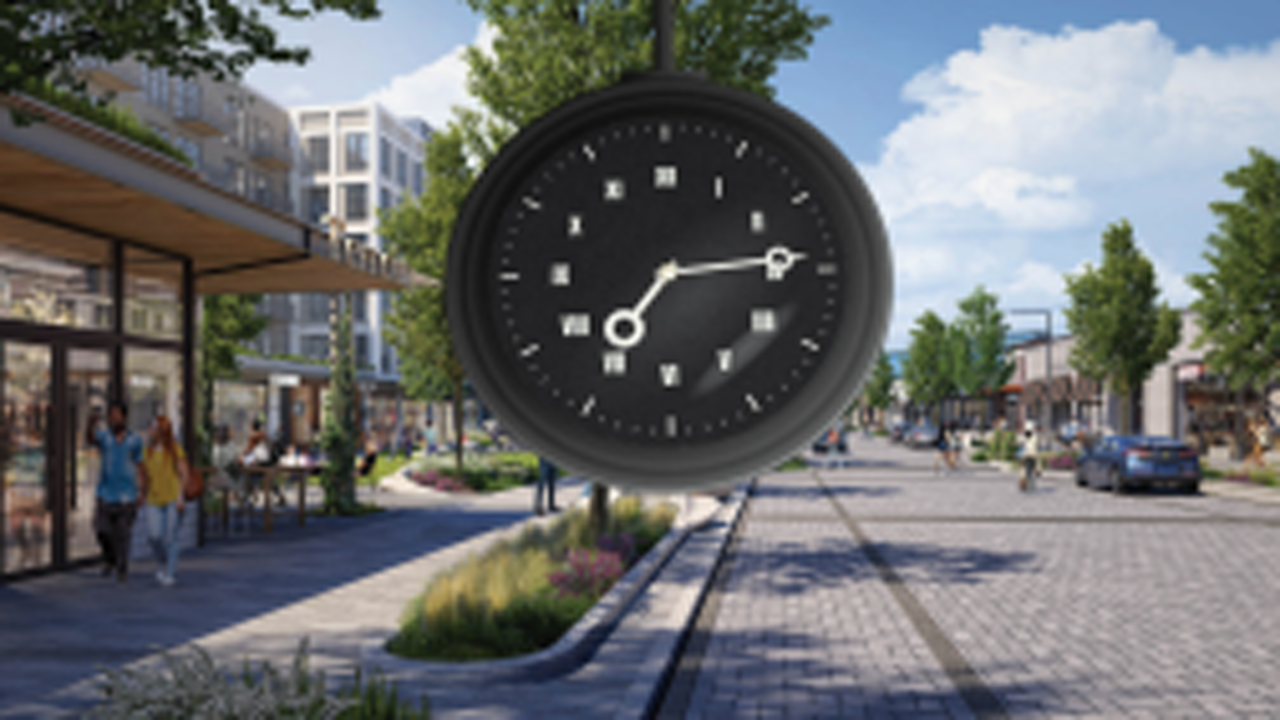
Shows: 7h14
